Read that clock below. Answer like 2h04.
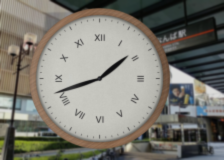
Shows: 1h42
